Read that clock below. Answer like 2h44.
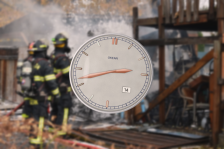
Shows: 2h42
